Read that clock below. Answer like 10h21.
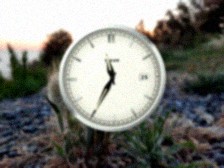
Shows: 11h35
